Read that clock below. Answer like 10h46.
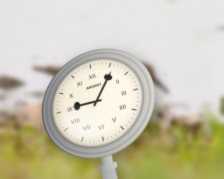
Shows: 9h06
